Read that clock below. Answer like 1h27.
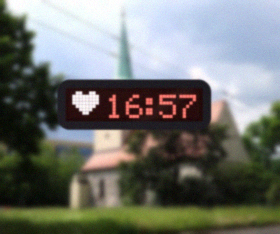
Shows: 16h57
